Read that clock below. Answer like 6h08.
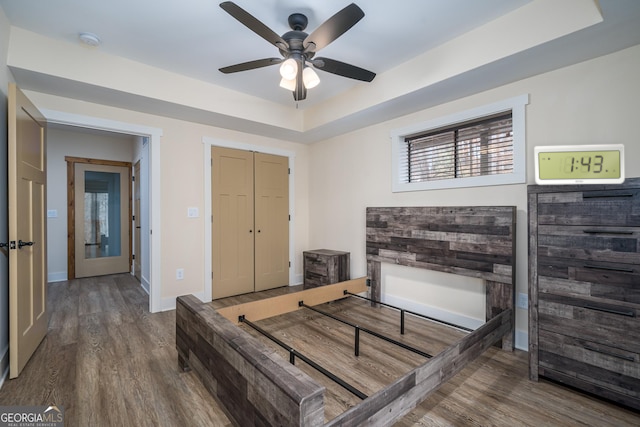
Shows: 1h43
